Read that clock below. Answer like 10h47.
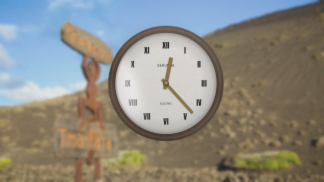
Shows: 12h23
